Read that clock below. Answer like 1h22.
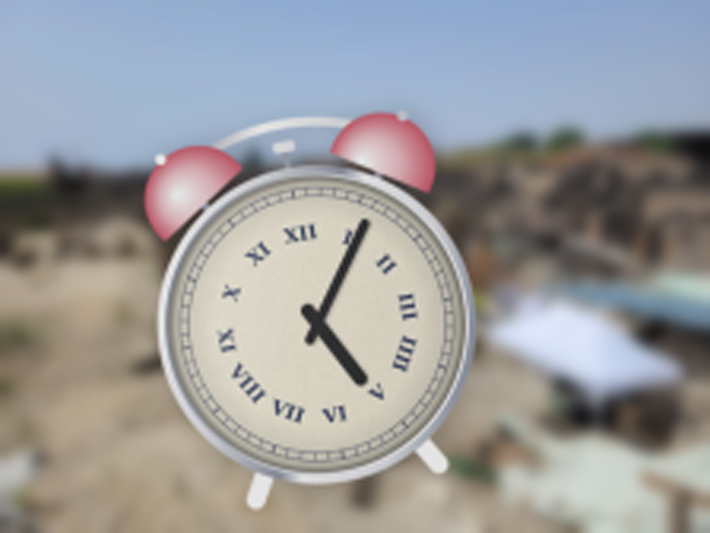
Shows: 5h06
